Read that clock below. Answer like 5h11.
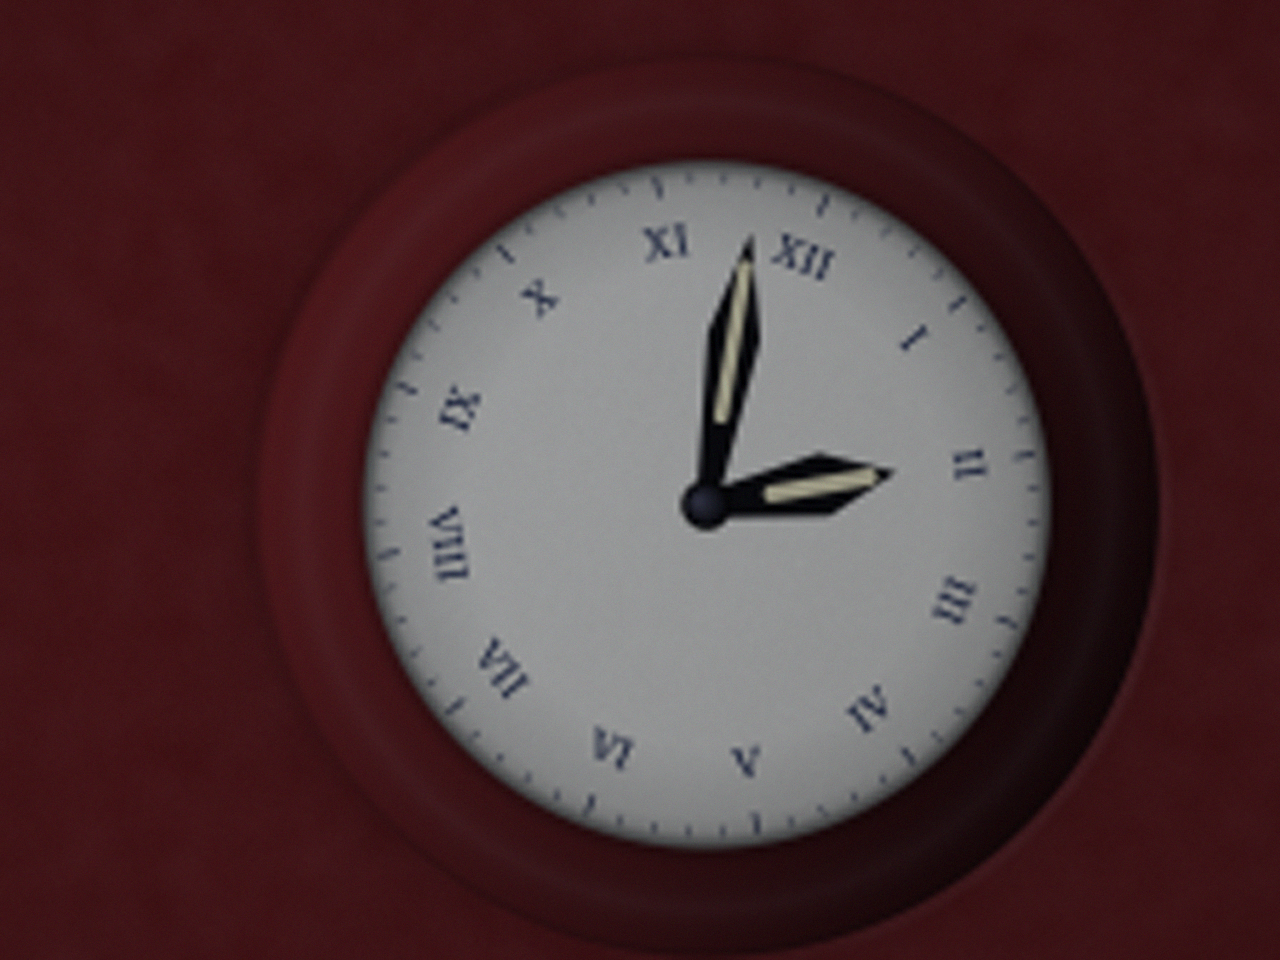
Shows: 1h58
